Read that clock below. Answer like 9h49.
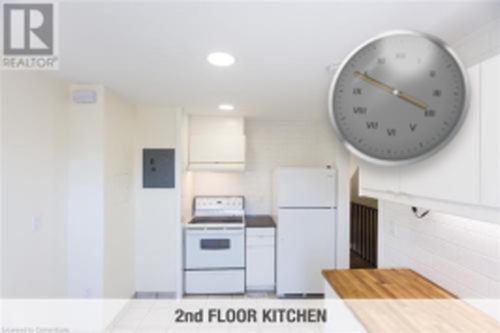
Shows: 3h49
